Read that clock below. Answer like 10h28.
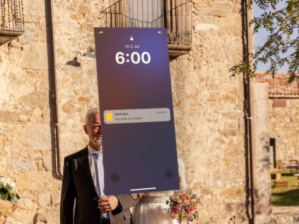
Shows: 6h00
